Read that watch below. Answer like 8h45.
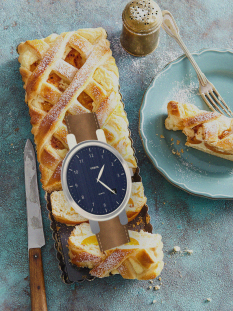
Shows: 1h23
